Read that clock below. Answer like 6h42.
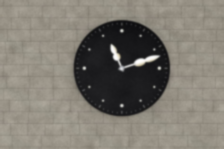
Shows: 11h12
